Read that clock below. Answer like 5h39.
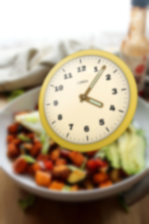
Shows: 4h07
